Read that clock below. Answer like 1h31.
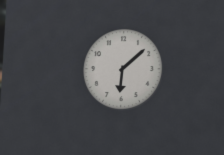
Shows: 6h08
